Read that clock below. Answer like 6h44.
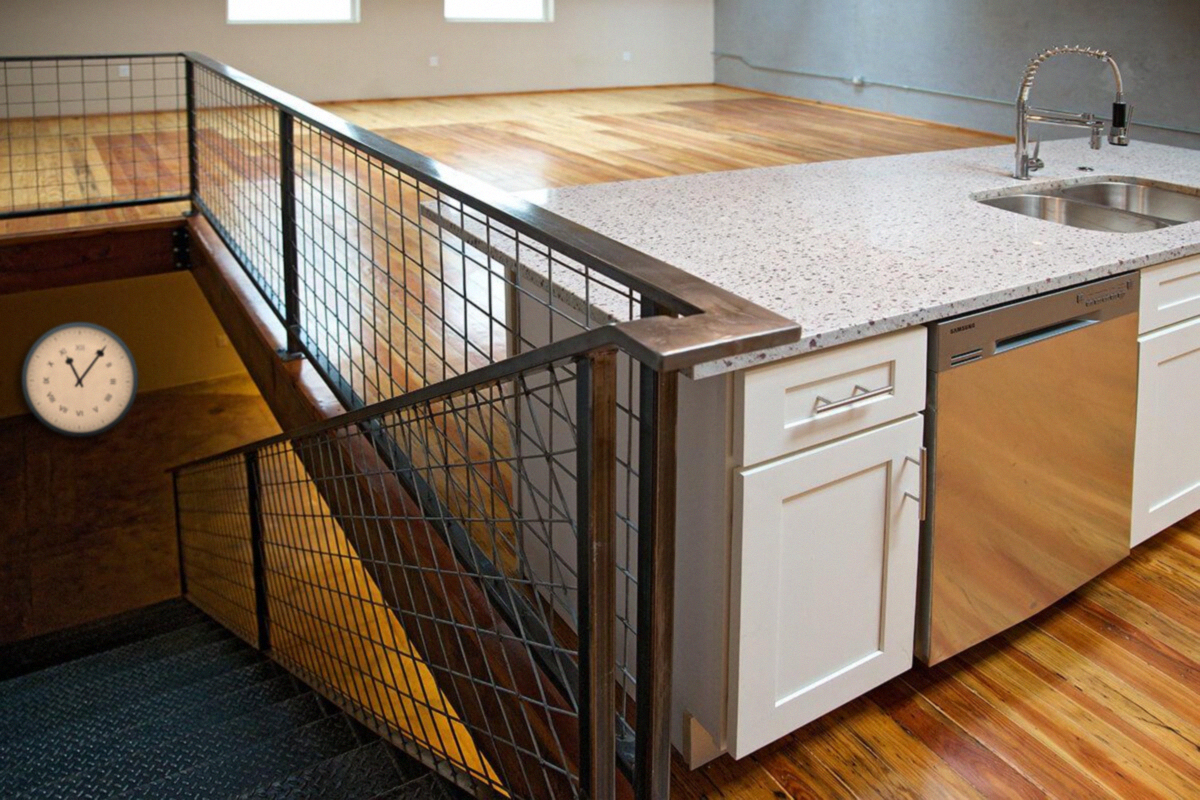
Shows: 11h06
